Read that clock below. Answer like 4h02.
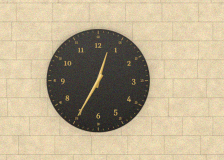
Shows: 12h35
